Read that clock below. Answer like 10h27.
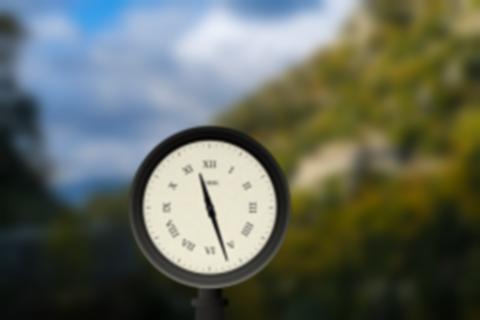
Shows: 11h27
